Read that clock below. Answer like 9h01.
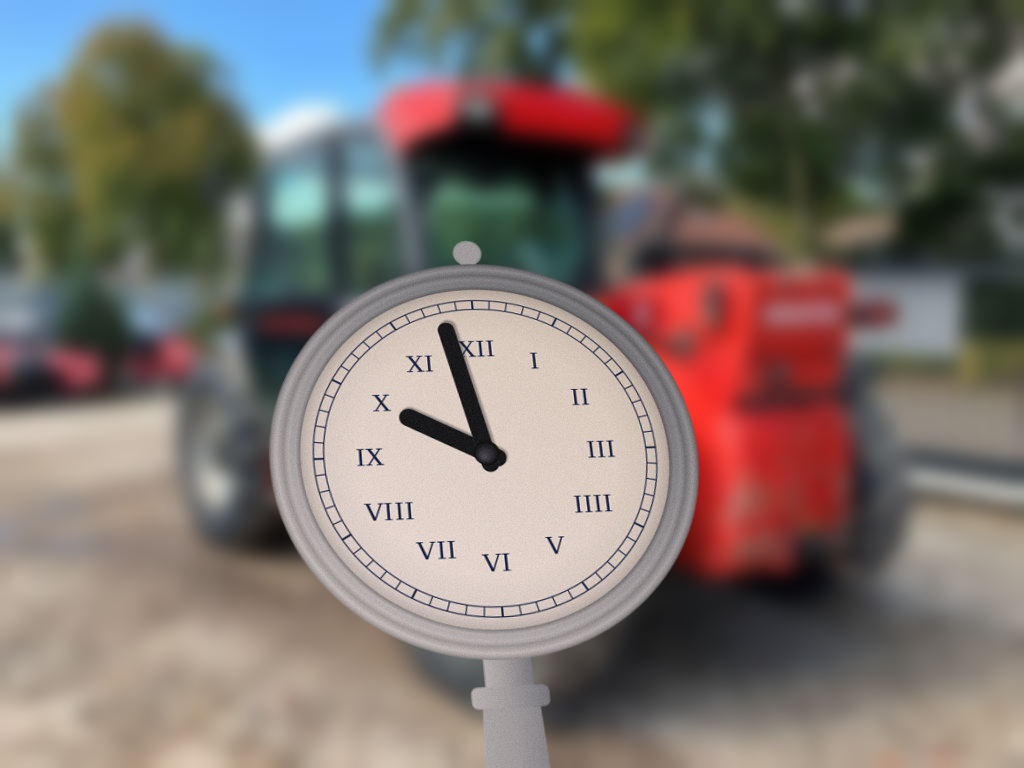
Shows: 9h58
